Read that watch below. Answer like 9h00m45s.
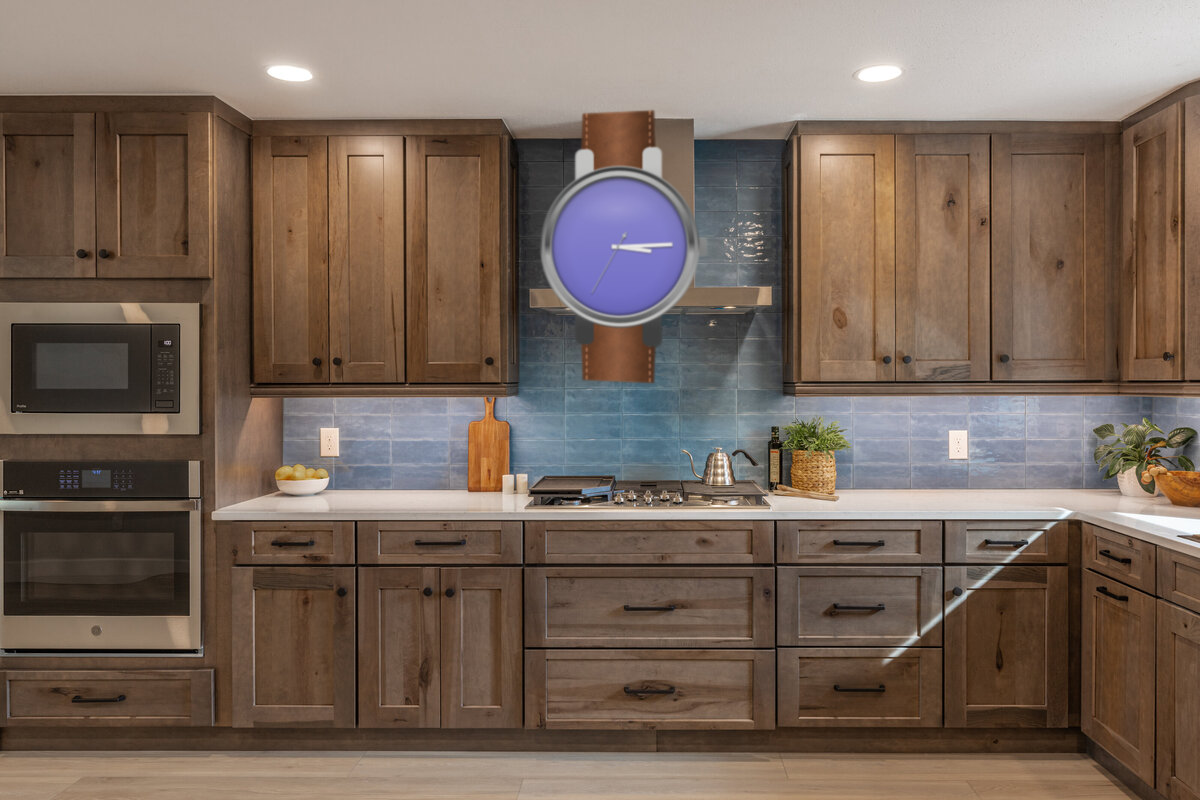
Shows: 3h14m35s
